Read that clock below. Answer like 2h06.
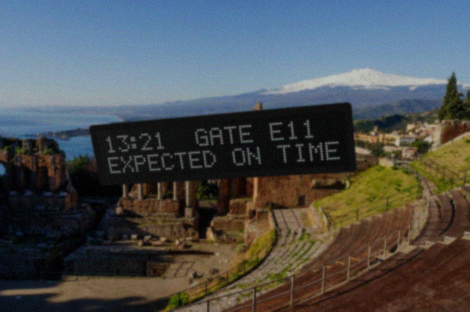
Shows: 13h21
